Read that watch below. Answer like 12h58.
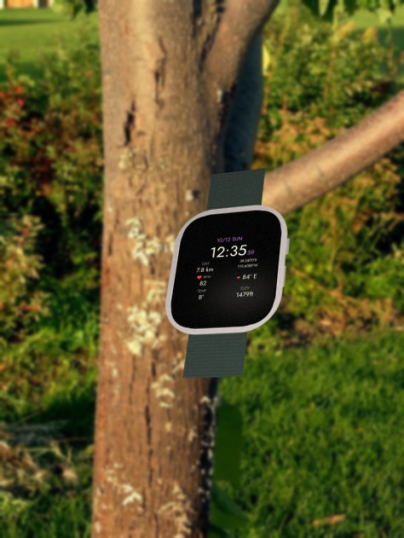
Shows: 12h35
